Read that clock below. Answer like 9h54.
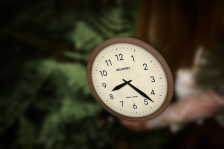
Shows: 8h23
